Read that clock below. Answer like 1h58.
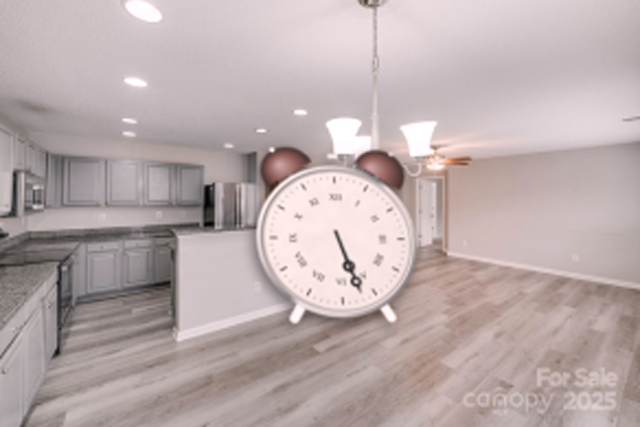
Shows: 5h27
